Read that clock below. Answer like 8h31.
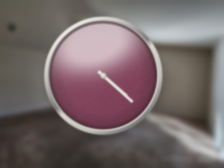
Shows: 4h22
